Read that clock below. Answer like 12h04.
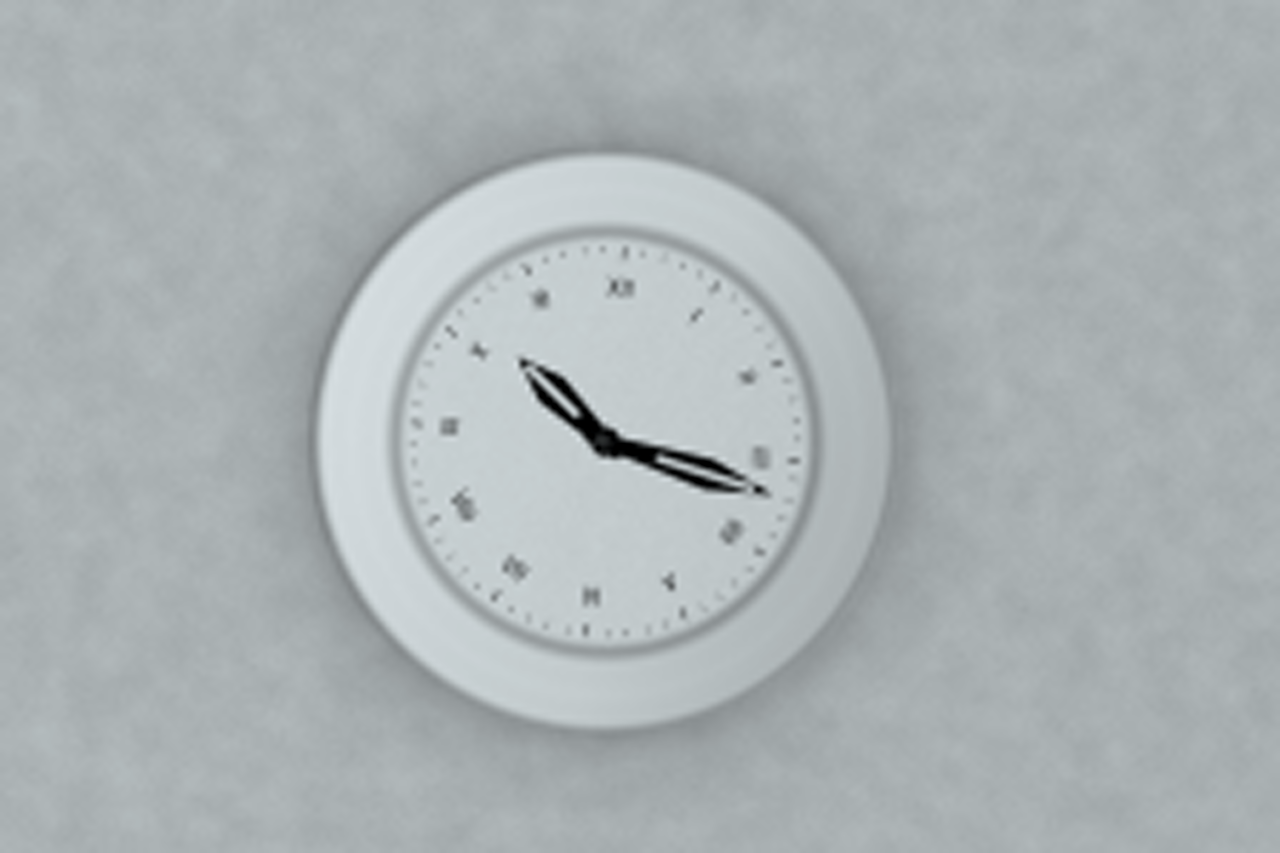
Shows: 10h17
